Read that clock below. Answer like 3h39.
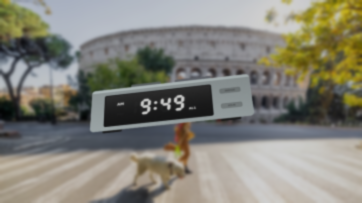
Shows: 9h49
